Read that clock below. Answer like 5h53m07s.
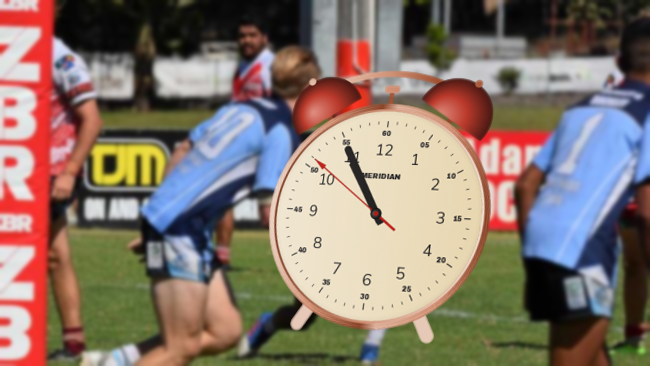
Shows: 10h54m51s
